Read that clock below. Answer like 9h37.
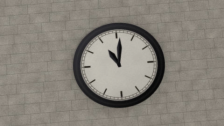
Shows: 11h01
